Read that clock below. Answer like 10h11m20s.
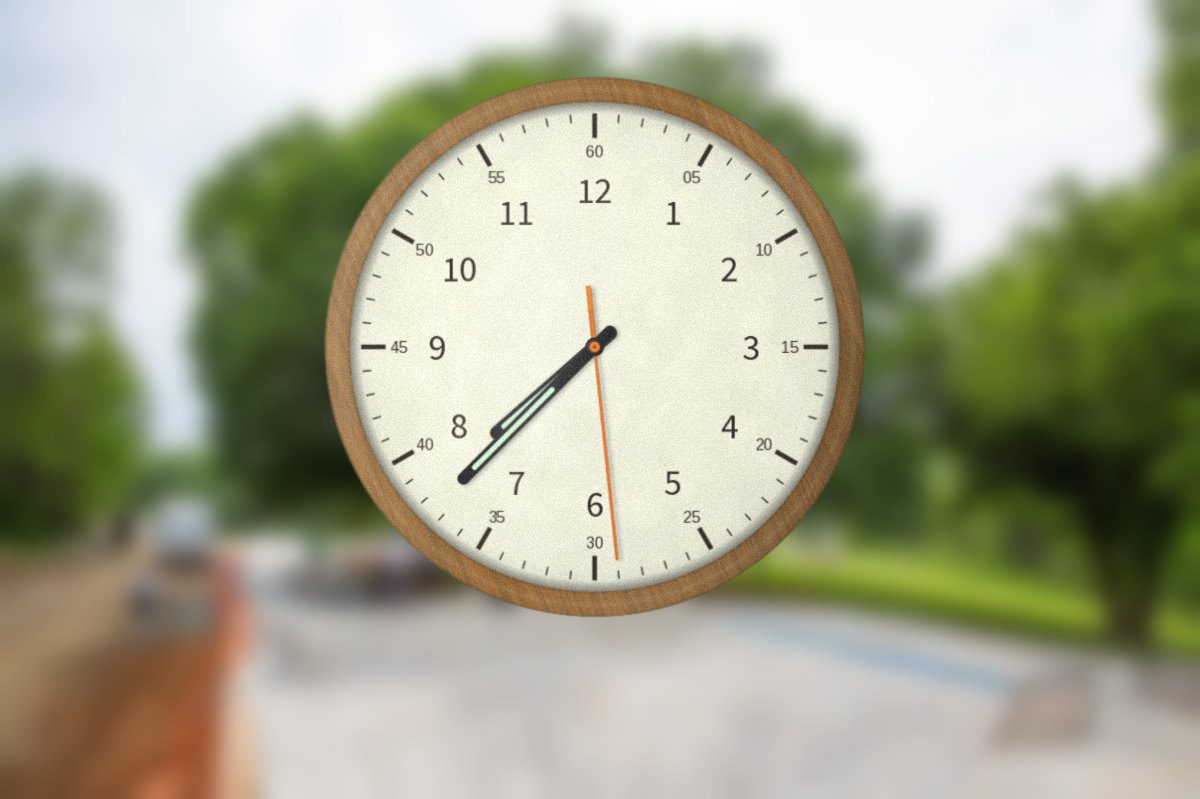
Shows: 7h37m29s
